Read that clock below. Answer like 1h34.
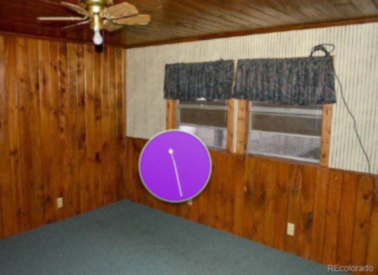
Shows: 11h28
